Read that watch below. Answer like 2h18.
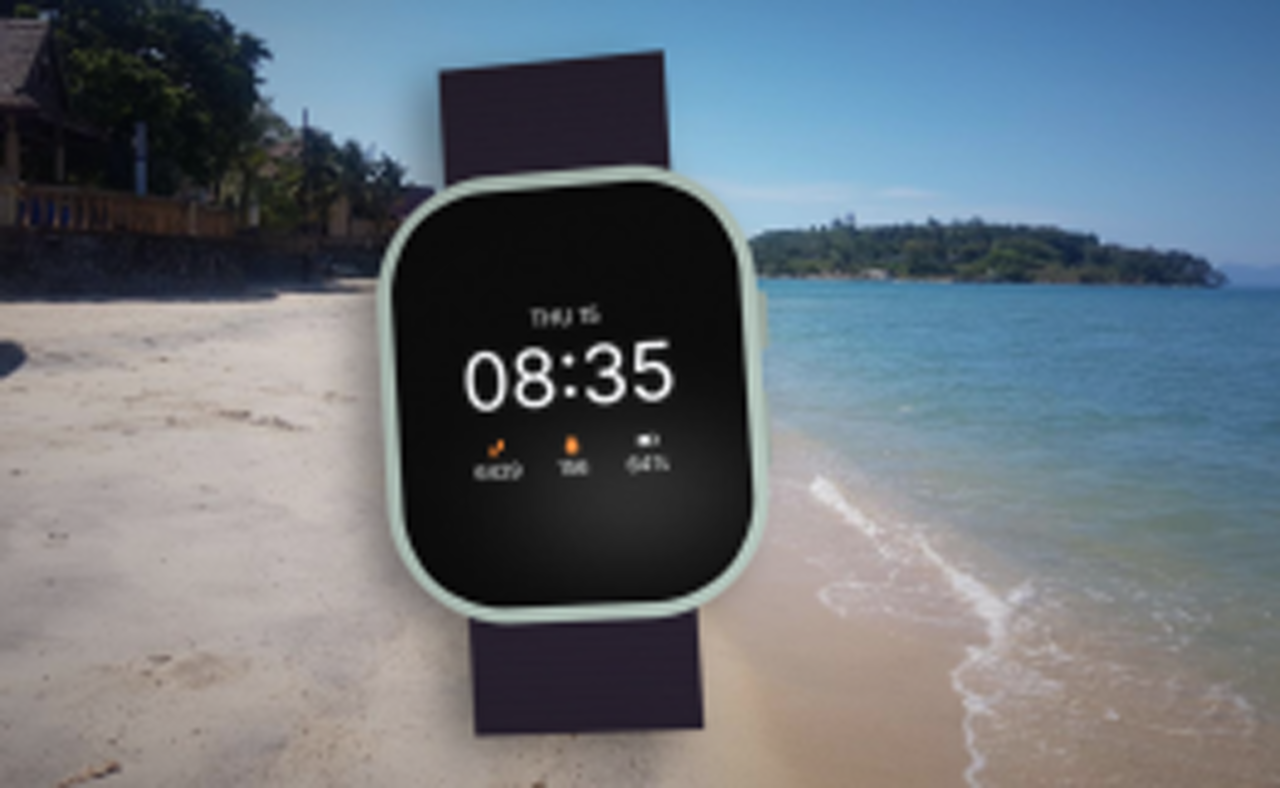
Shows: 8h35
